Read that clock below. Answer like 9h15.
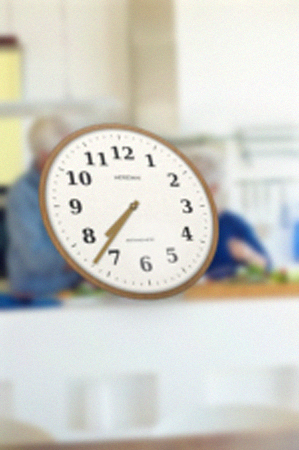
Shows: 7h37
